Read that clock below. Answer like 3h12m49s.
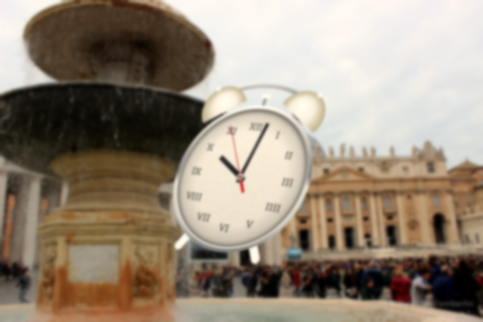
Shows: 10h01m55s
